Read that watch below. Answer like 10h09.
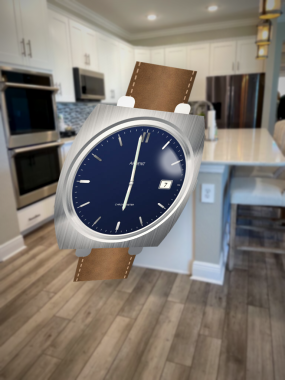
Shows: 5h59
